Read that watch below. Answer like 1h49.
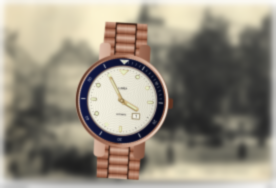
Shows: 3h55
